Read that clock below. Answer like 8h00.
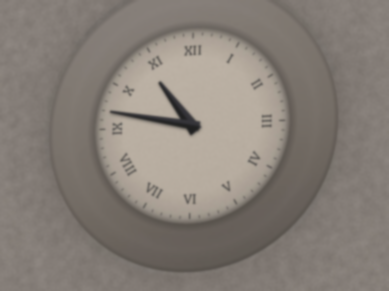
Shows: 10h47
